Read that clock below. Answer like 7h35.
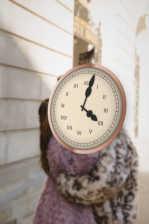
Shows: 4h02
